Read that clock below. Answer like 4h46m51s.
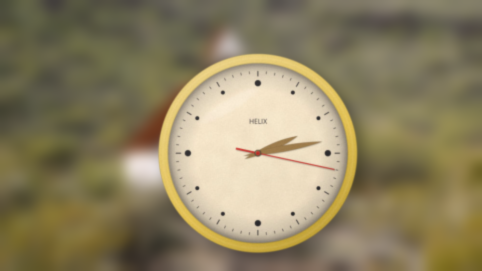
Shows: 2h13m17s
